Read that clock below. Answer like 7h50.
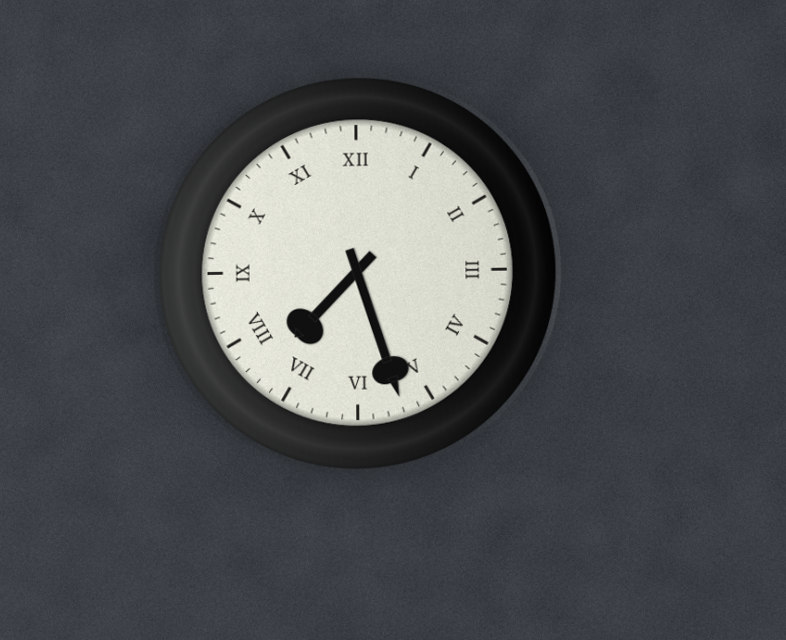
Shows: 7h27
